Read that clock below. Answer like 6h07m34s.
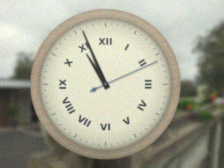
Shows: 10h56m11s
